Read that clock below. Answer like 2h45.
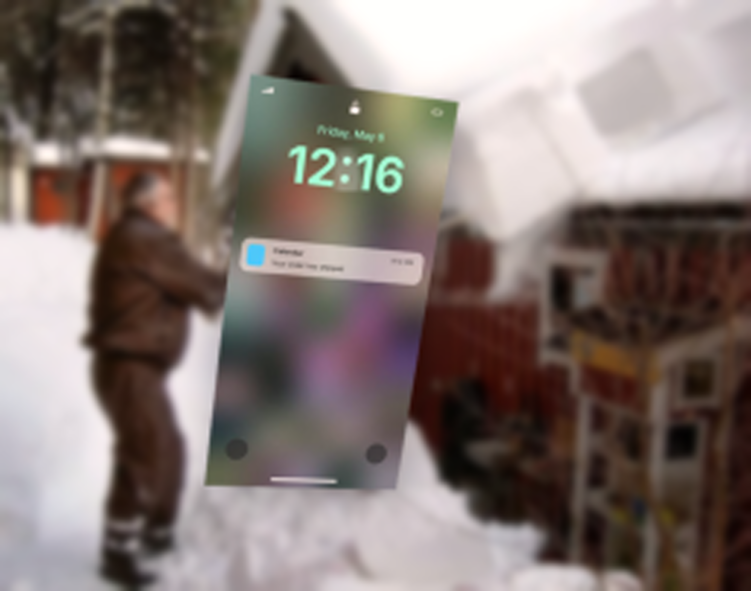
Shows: 12h16
